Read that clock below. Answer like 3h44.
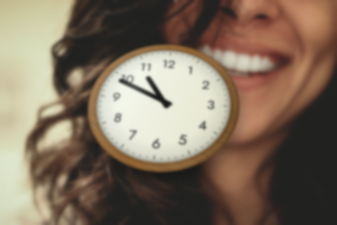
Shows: 10h49
